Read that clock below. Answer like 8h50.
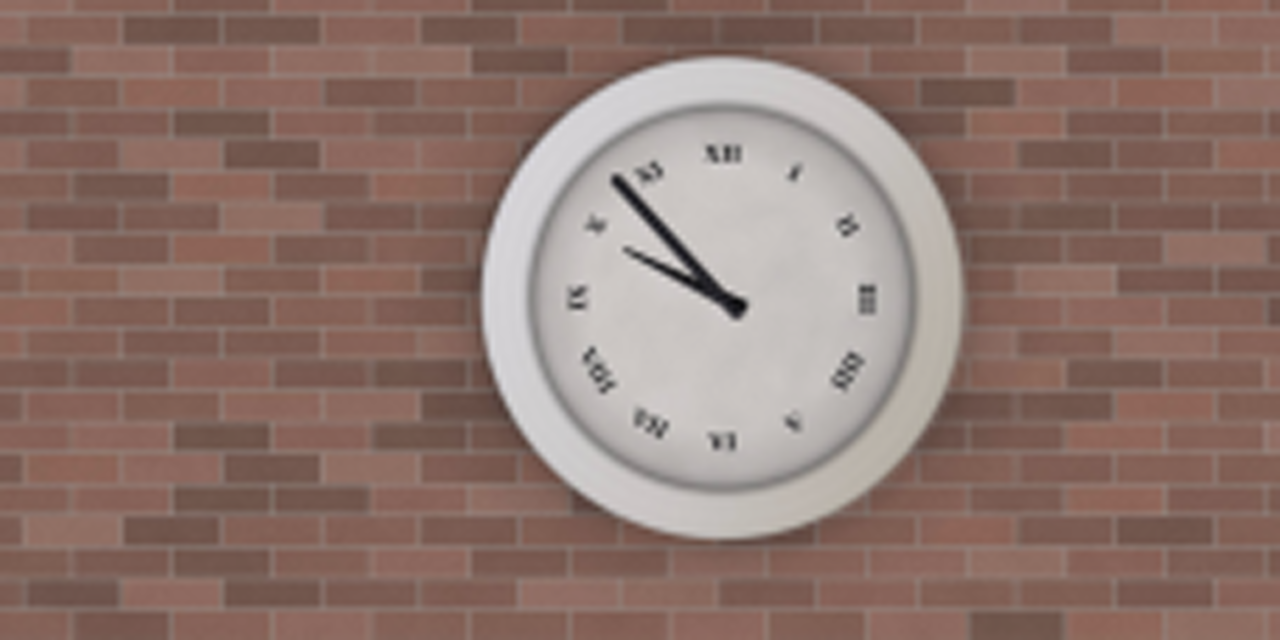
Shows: 9h53
